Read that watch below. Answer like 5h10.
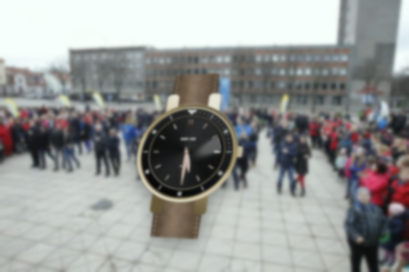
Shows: 5h30
